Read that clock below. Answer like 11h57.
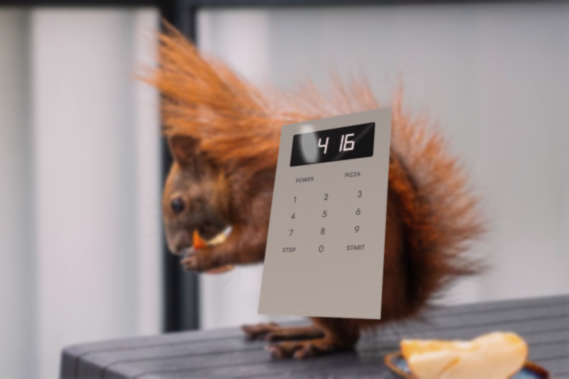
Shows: 4h16
